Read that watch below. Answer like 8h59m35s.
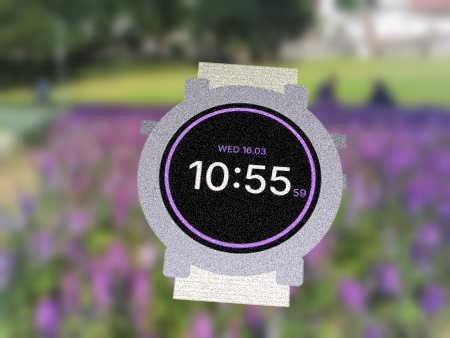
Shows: 10h55m59s
